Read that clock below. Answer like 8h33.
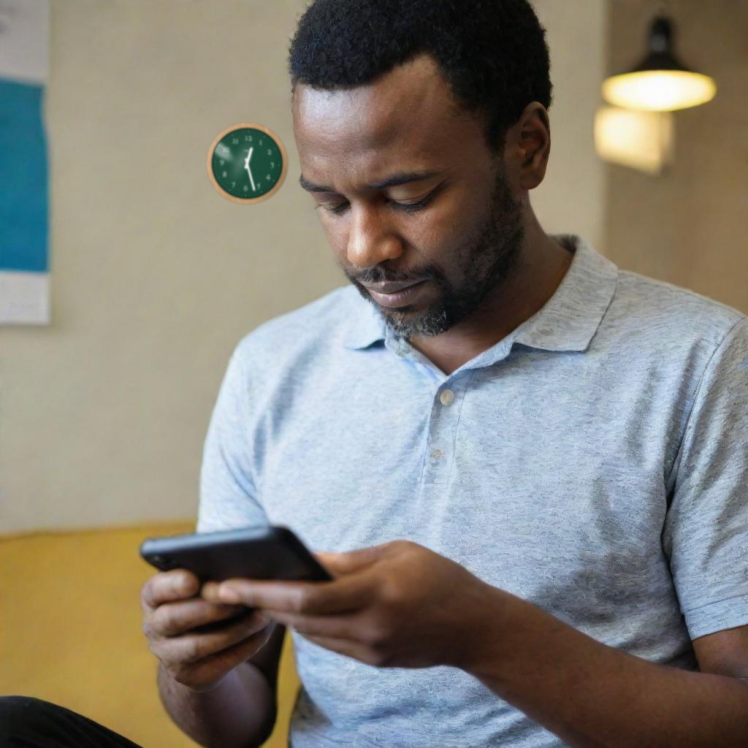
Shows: 12h27
